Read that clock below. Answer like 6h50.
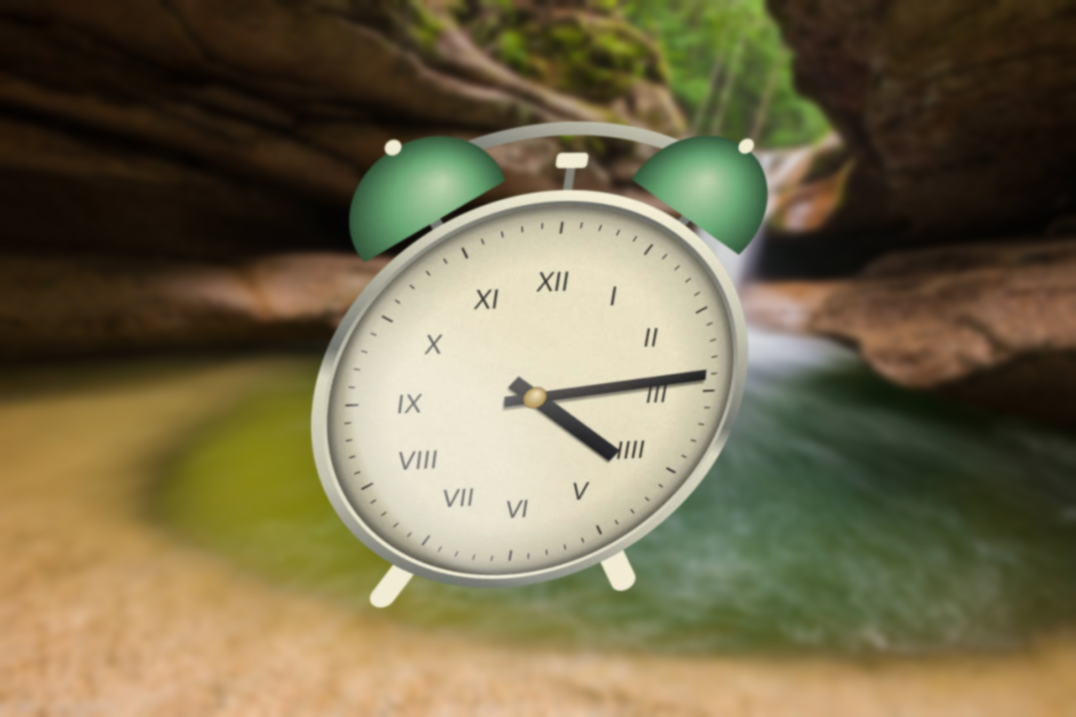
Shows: 4h14
